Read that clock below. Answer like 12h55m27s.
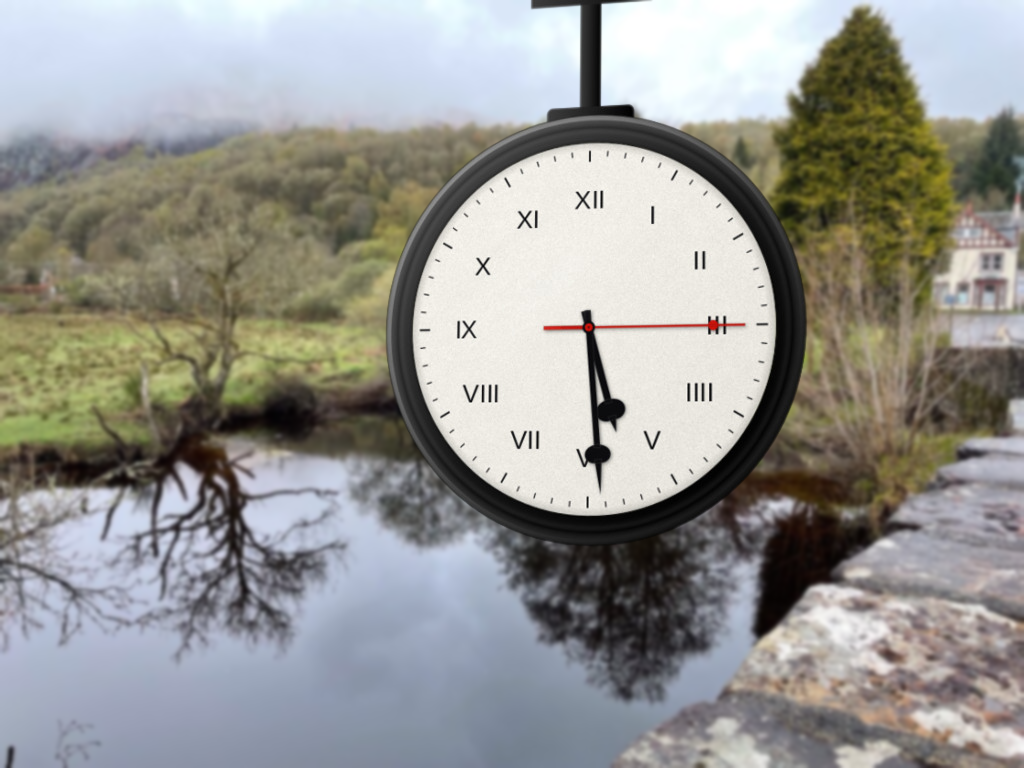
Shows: 5h29m15s
